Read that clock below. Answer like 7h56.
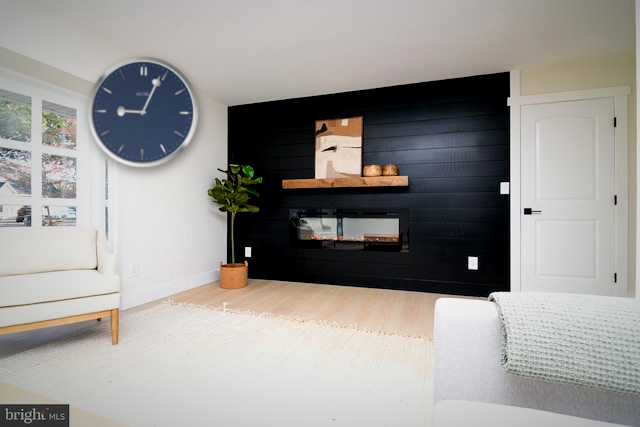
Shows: 9h04
